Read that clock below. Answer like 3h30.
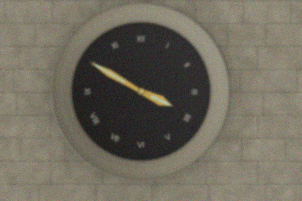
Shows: 3h50
